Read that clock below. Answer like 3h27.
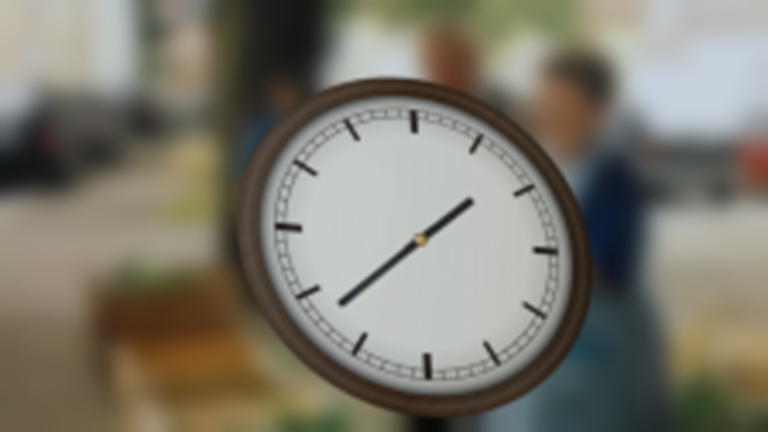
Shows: 1h38
